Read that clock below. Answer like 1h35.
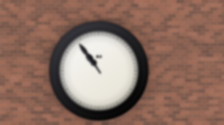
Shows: 10h54
